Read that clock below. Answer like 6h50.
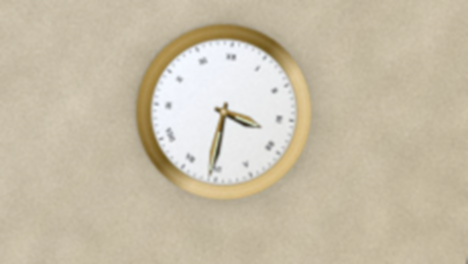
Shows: 3h31
